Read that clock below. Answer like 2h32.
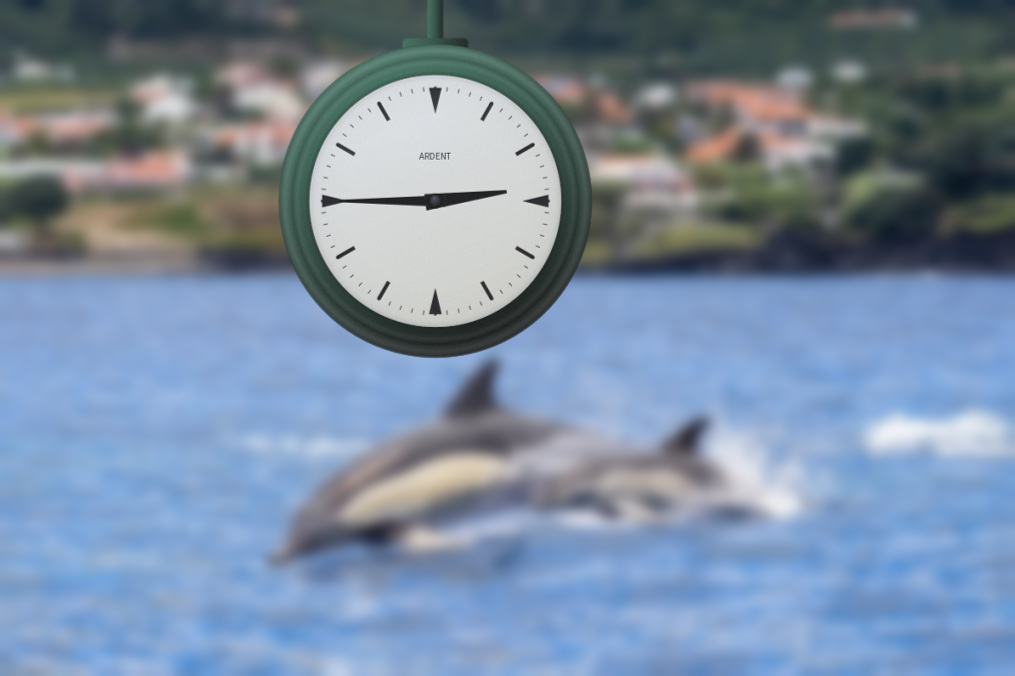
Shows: 2h45
